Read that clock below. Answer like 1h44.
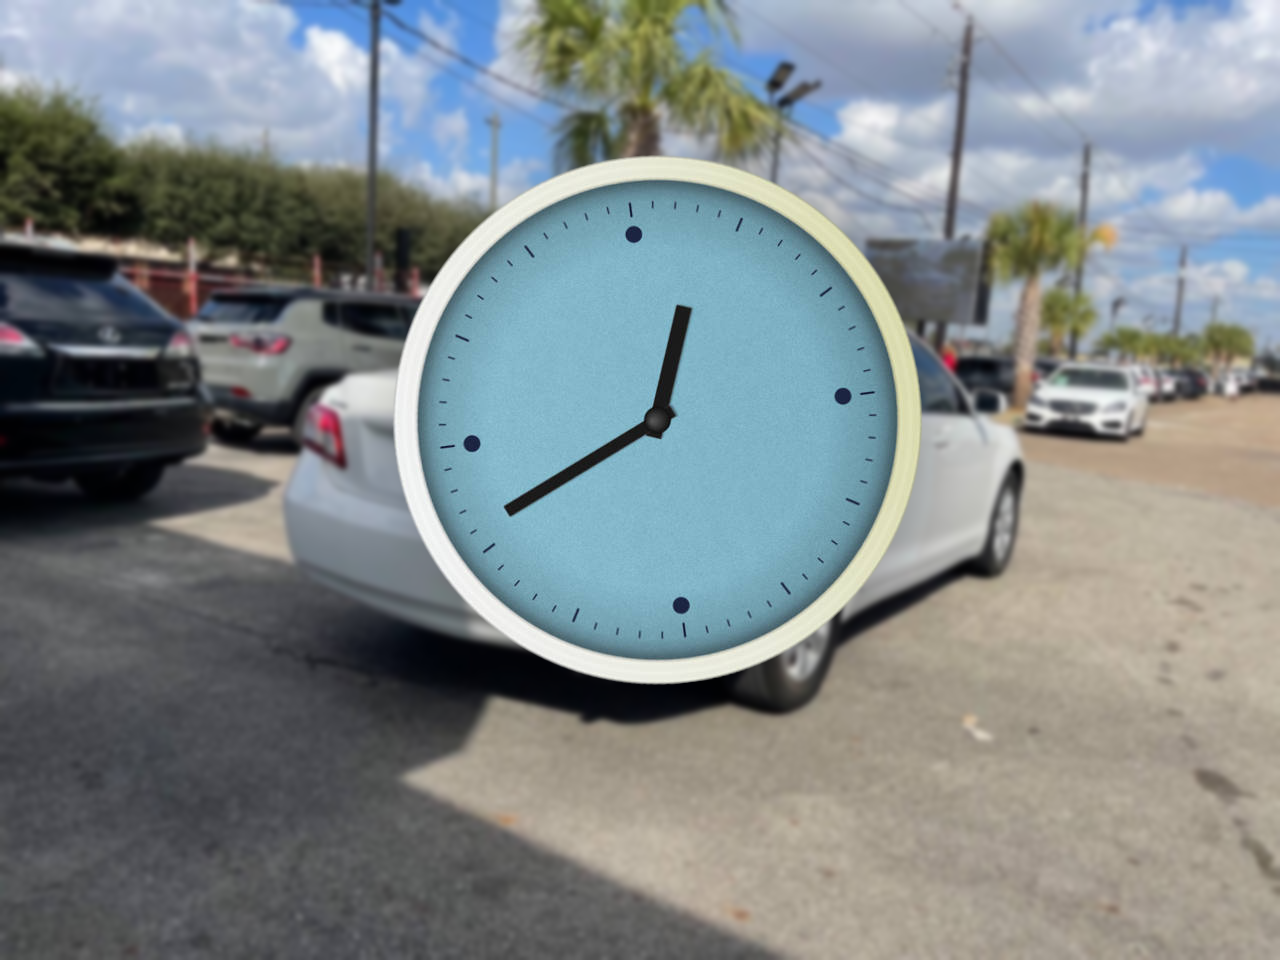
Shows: 12h41
